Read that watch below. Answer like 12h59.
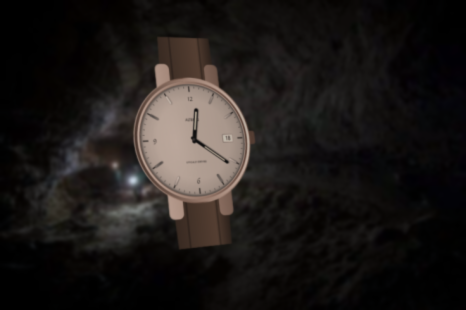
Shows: 12h21
